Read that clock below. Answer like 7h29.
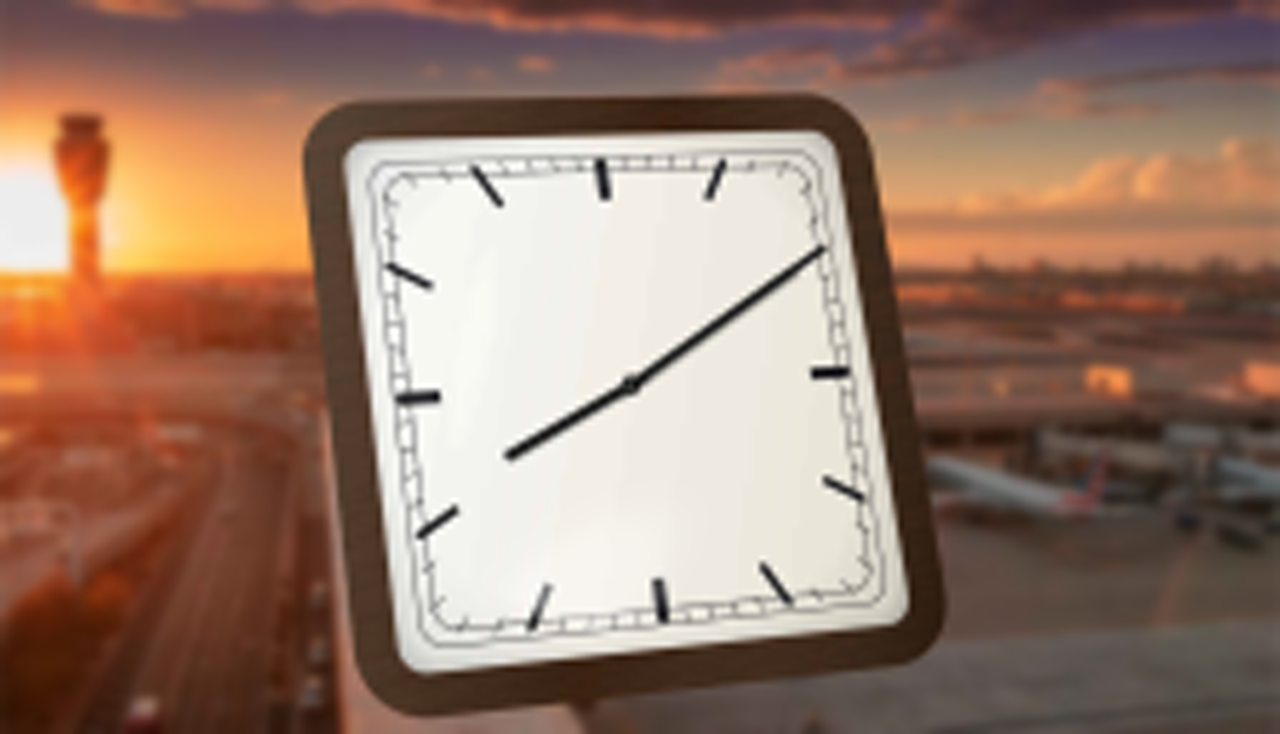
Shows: 8h10
